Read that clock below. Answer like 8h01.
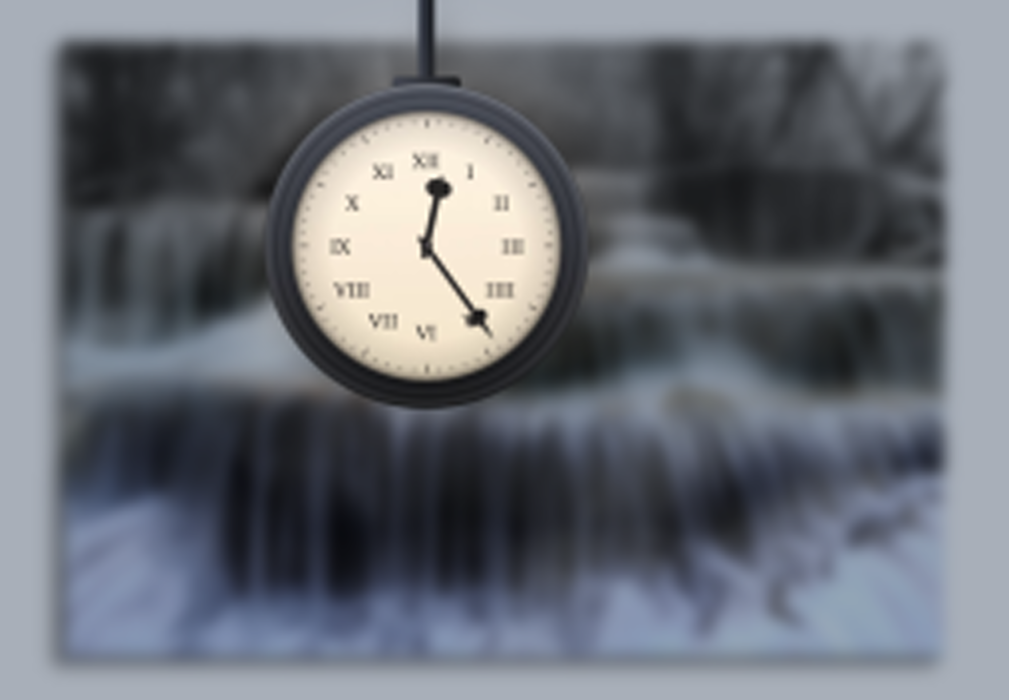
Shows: 12h24
